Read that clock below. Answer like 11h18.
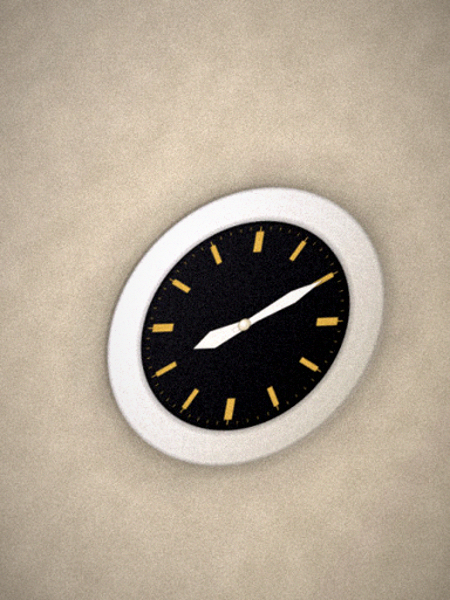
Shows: 8h10
